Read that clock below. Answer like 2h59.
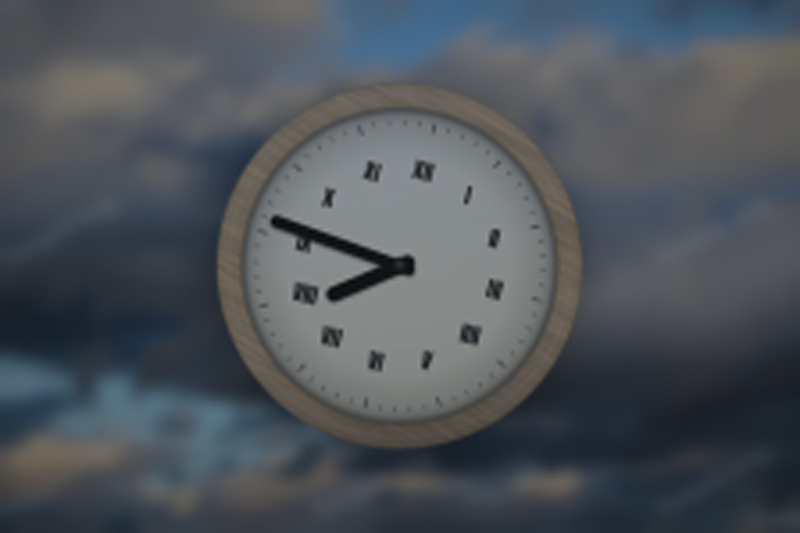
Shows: 7h46
